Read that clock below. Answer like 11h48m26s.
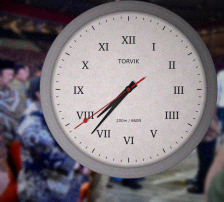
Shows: 7h36m39s
